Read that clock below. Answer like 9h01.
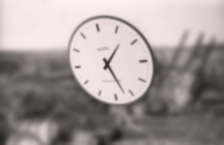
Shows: 1h27
